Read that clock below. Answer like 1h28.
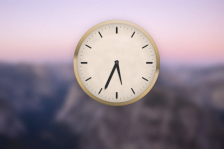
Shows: 5h34
